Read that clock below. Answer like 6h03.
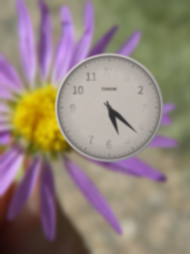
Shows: 5h22
